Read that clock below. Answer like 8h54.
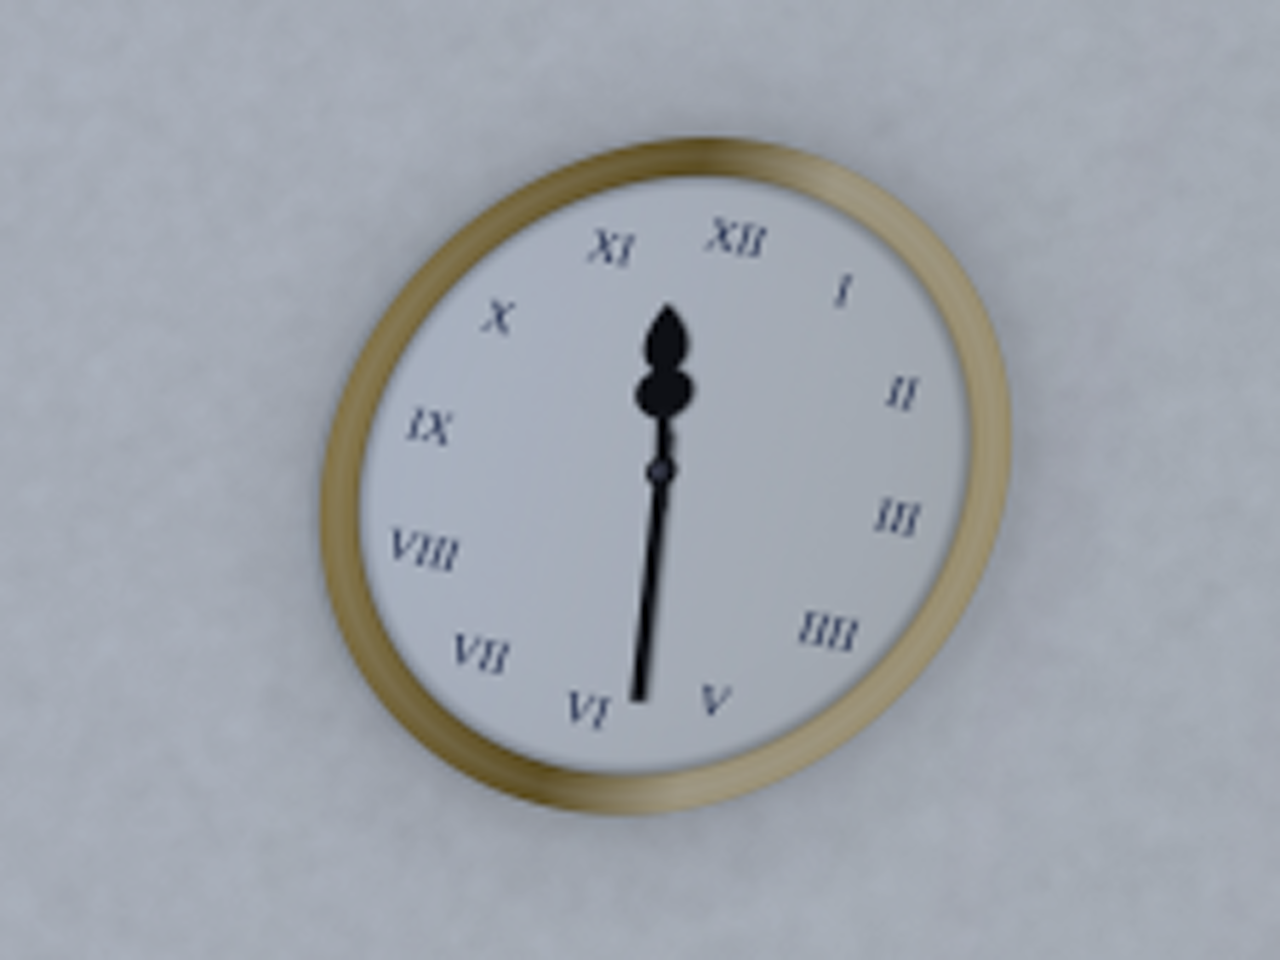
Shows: 11h28
